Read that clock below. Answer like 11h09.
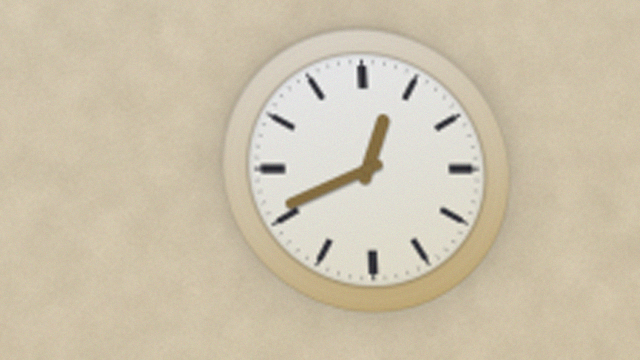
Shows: 12h41
